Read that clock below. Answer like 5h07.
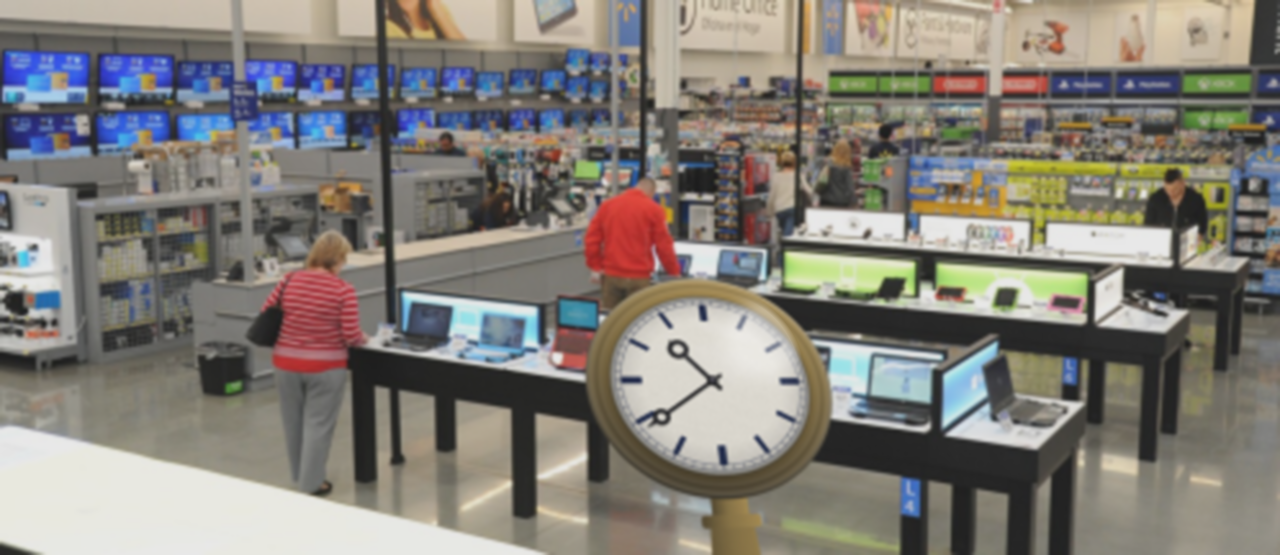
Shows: 10h39
